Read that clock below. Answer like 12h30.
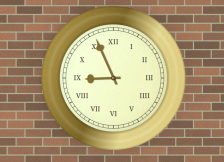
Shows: 8h56
